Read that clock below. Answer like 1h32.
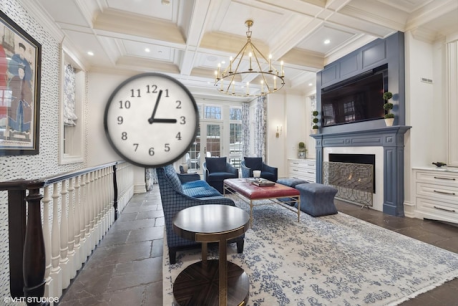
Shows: 3h03
